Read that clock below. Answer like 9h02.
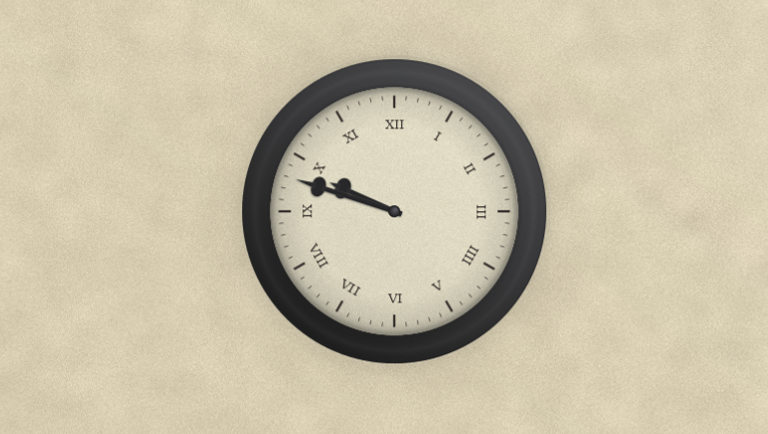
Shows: 9h48
